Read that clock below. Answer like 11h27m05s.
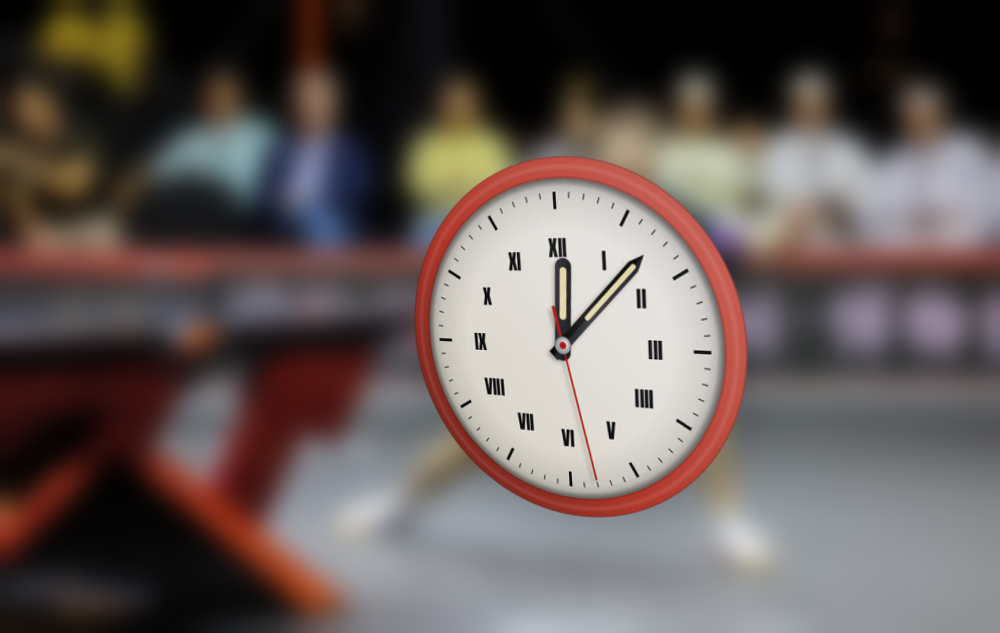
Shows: 12h07m28s
